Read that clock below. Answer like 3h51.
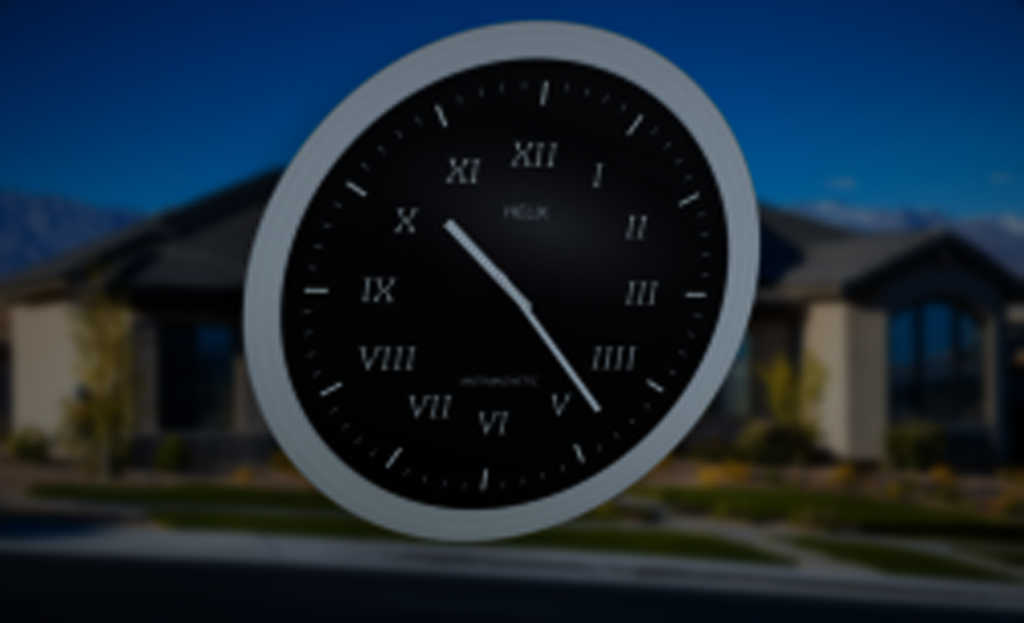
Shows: 10h23
